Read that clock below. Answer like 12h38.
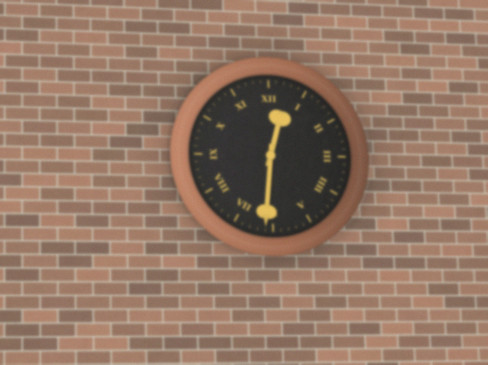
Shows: 12h31
